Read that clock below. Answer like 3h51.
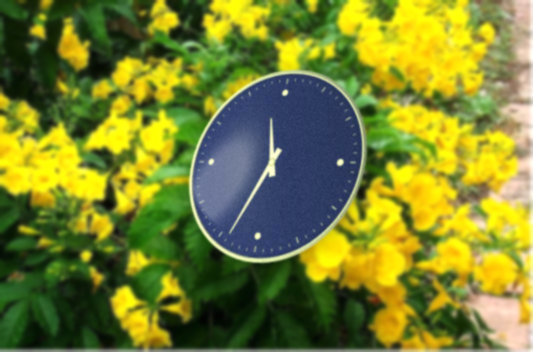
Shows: 11h34
